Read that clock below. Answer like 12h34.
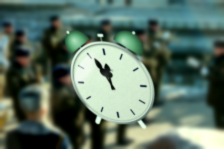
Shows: 11h56
